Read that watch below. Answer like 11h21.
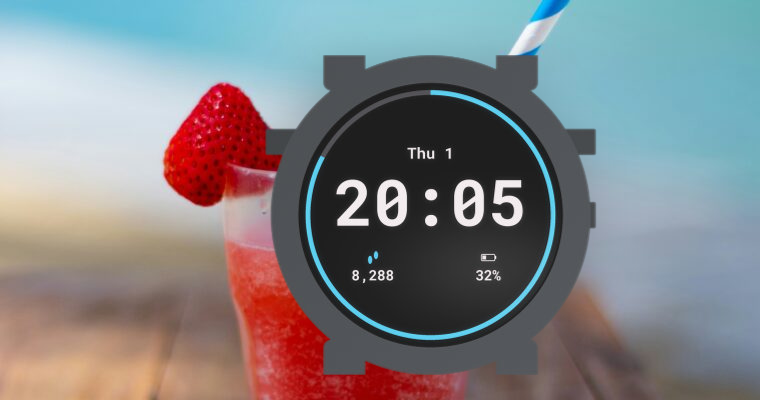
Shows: 20h05
